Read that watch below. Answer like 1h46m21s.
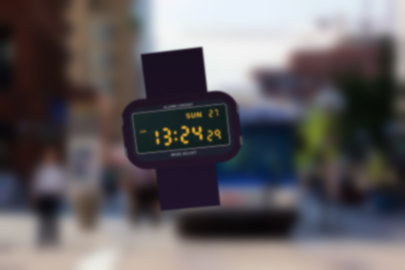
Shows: 13h24m29s
